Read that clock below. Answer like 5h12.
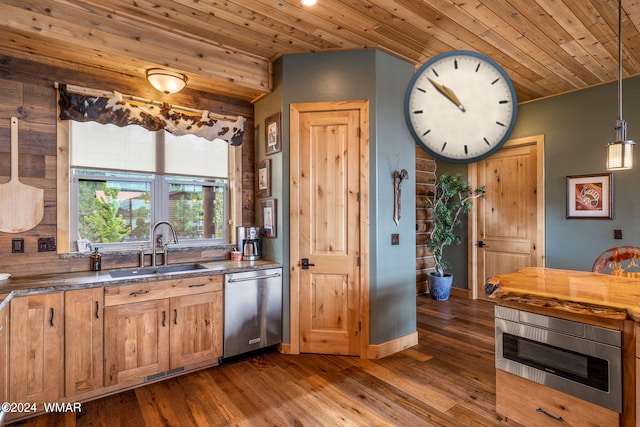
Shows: 10h53
